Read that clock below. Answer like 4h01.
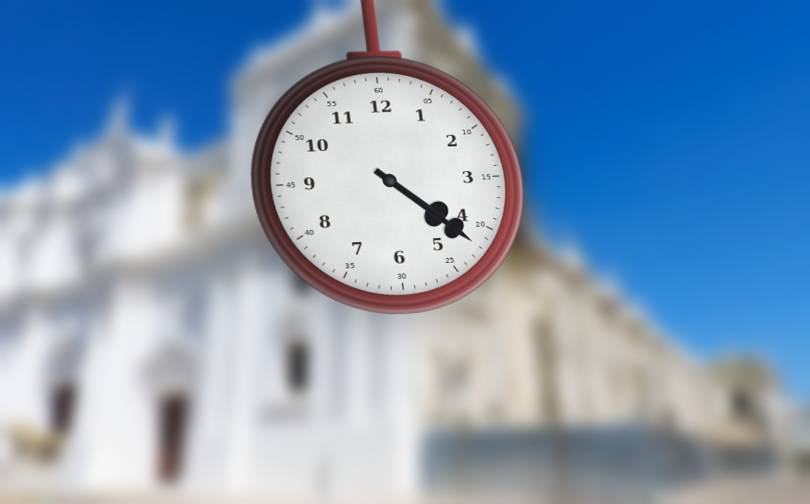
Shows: 4h22
